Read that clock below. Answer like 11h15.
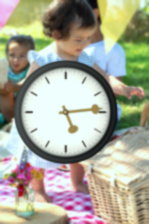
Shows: 5h14
